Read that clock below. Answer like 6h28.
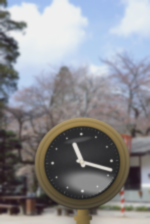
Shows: 11h18
